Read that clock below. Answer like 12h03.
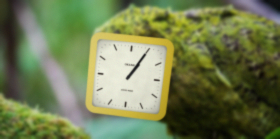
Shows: 1h05
